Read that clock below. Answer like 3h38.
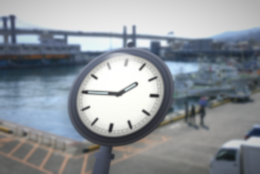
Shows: 1h45
